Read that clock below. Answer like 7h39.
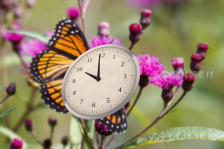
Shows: 9h59
